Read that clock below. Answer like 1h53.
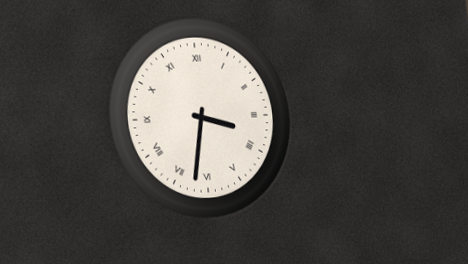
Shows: 3h32
